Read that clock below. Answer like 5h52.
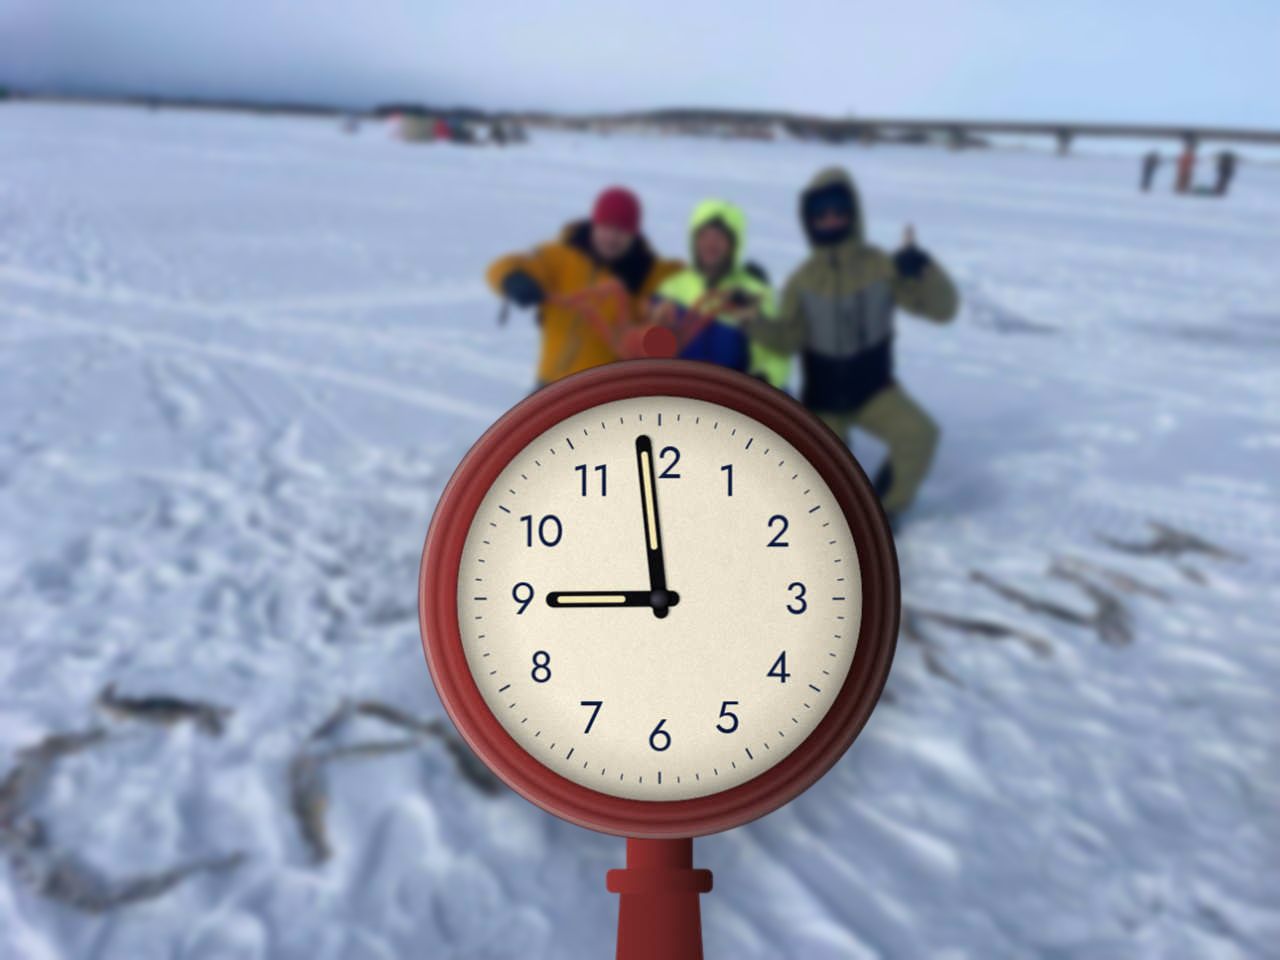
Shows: 8h59
